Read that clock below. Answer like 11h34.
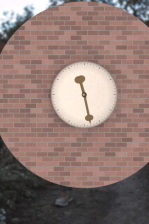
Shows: 11h28
